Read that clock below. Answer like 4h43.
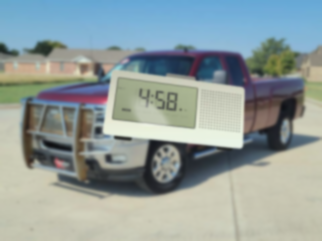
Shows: 4h58
